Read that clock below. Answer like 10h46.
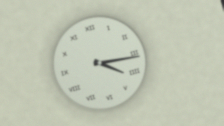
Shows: 4h16
